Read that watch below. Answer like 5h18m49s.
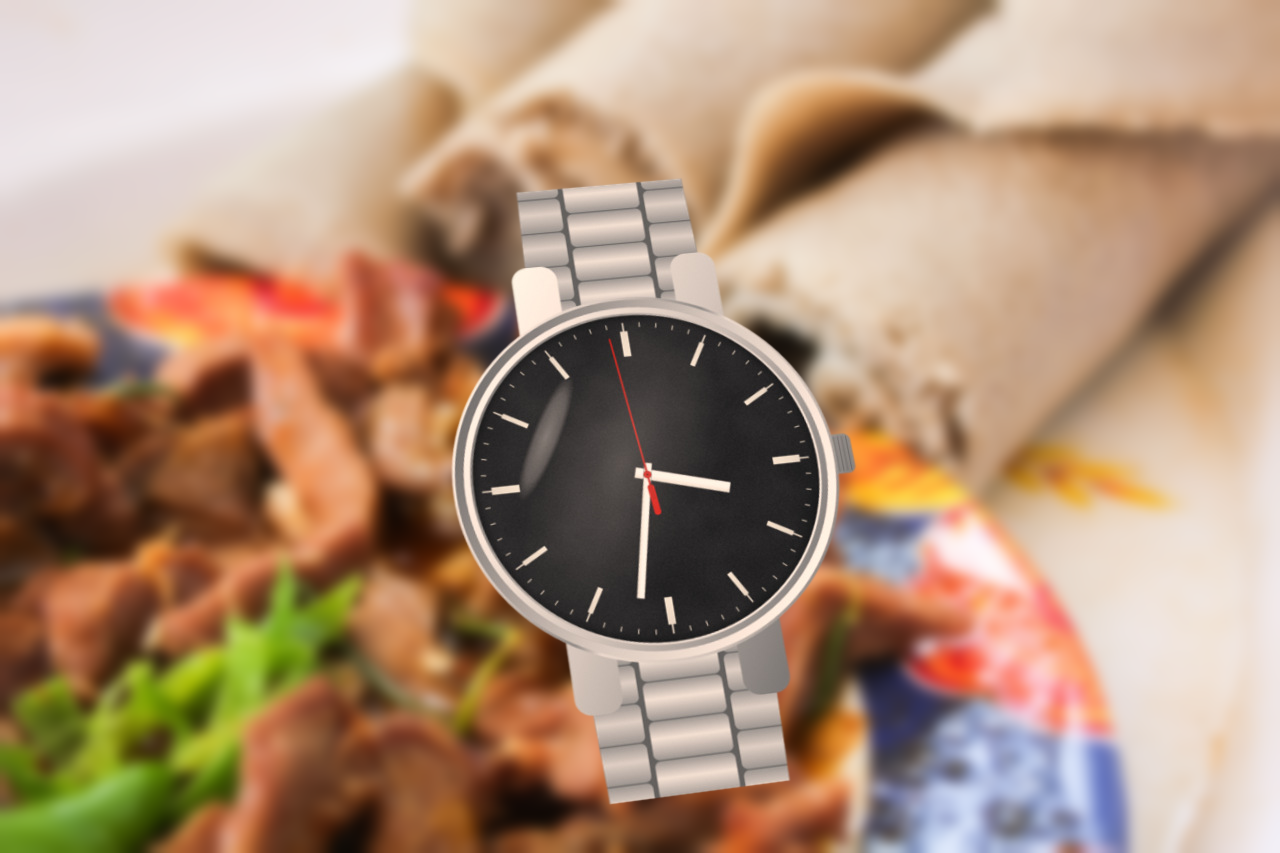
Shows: 3h31m59s
